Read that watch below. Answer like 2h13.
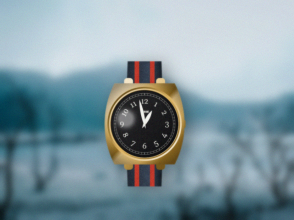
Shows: 12h58
